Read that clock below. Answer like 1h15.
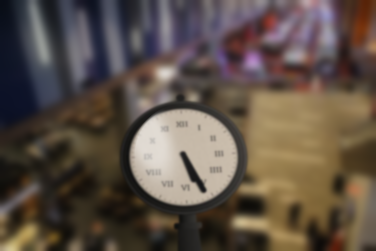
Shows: 5h26
